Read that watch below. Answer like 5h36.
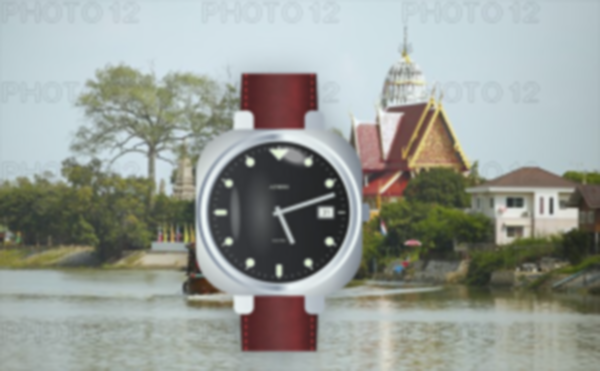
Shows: 5h12
